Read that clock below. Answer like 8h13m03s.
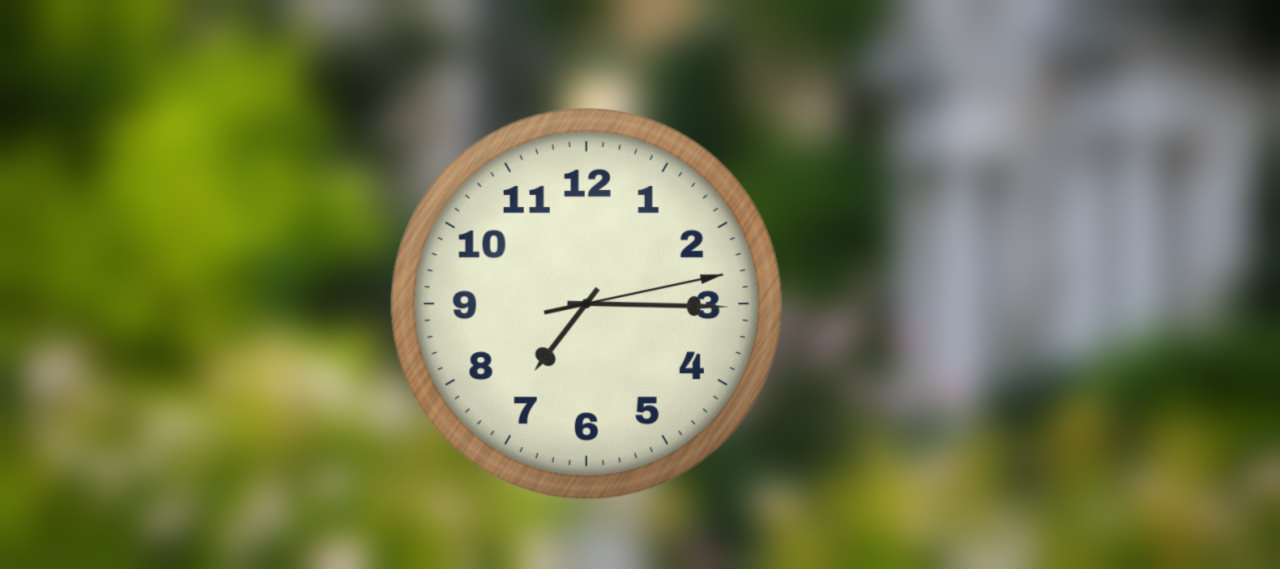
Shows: 7h15m13s
